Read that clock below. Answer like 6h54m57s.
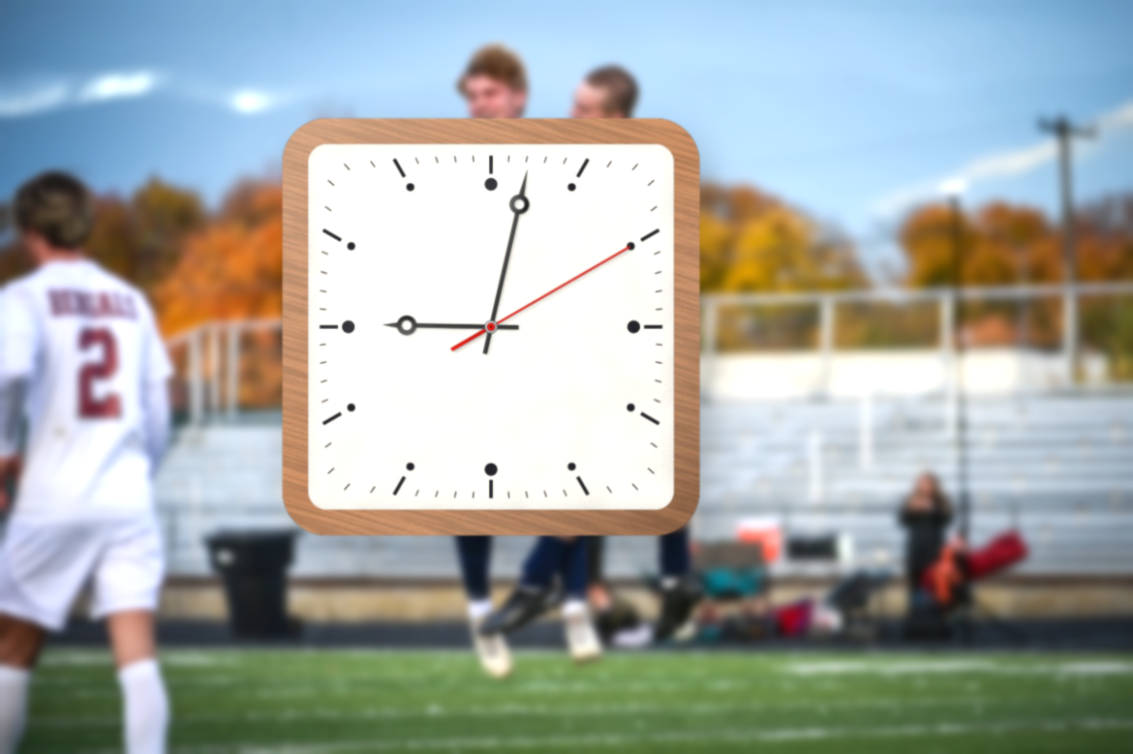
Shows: 9h02m10s
